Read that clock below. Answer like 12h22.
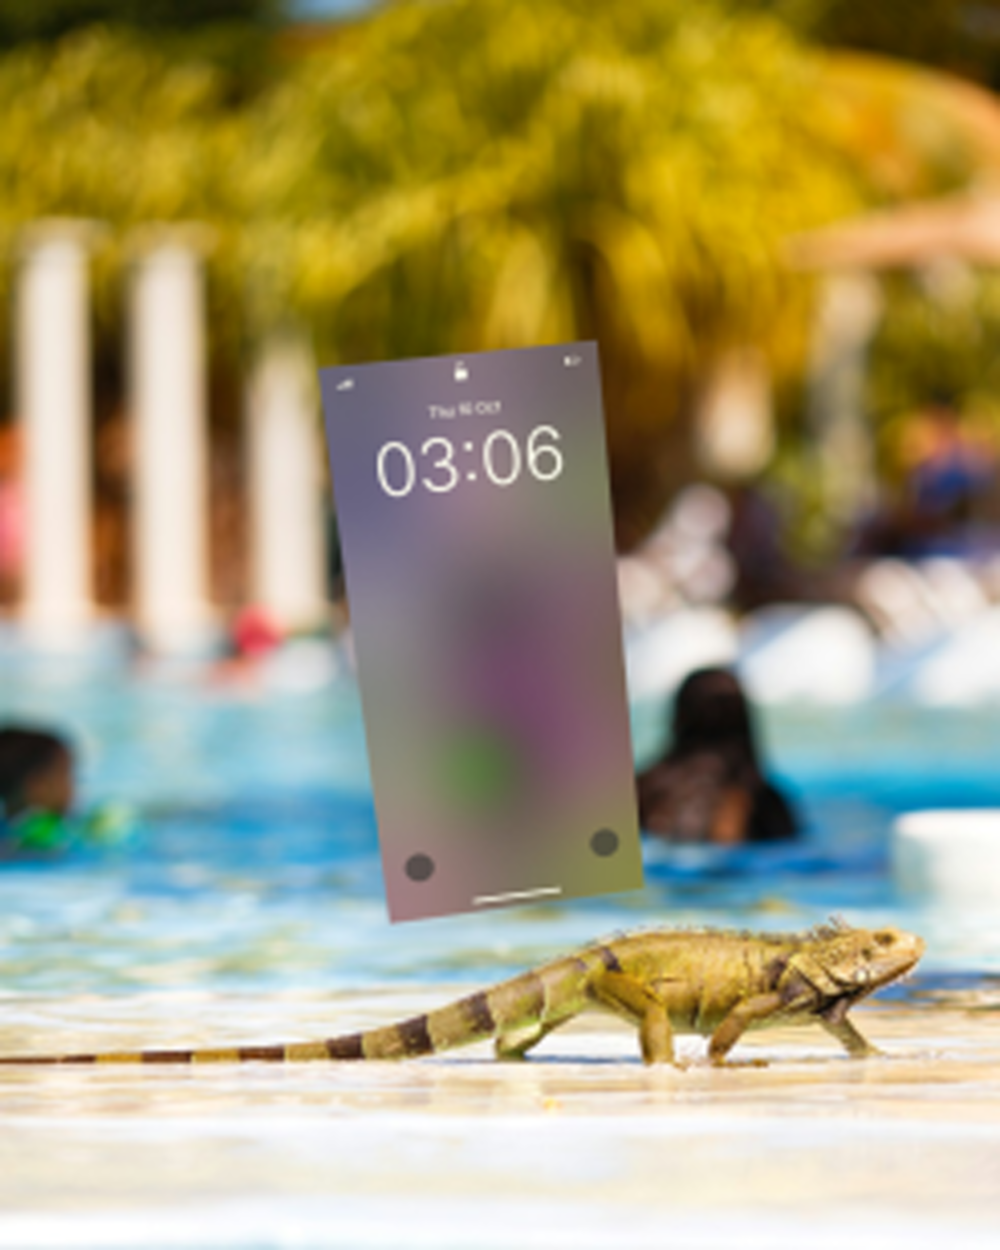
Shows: 3h06
